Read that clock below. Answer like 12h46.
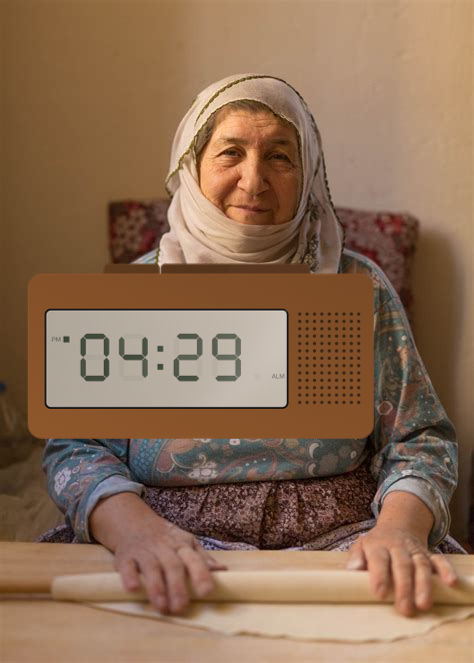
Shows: 4h29
